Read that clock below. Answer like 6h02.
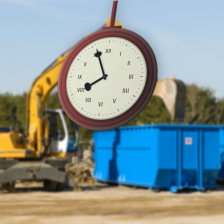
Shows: 7h56
